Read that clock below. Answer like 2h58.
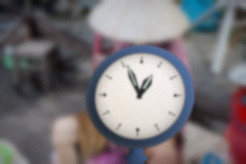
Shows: 12h56
